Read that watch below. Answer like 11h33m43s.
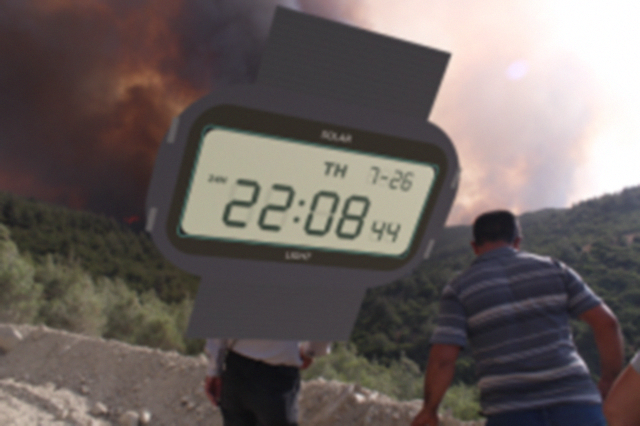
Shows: 22h08m44s
